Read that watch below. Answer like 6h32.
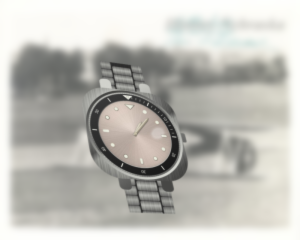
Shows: 1h07
